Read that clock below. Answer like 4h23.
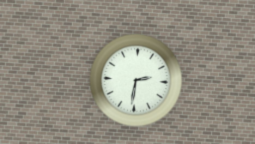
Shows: 2h31
